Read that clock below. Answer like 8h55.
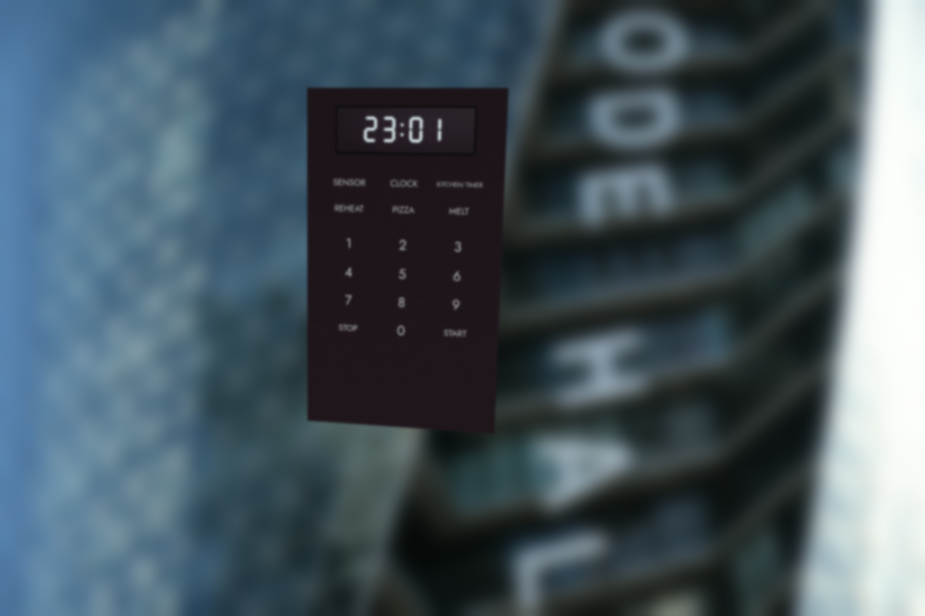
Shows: 23h01
